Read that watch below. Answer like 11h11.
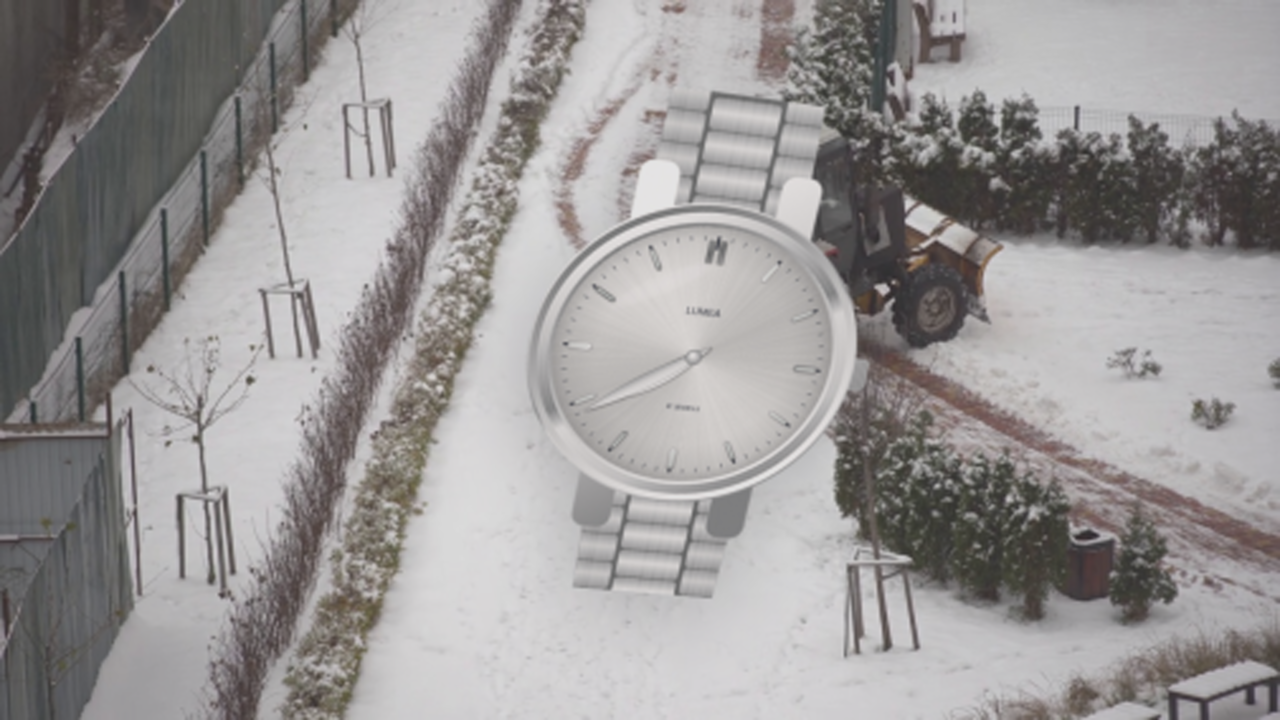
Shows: 7h39
